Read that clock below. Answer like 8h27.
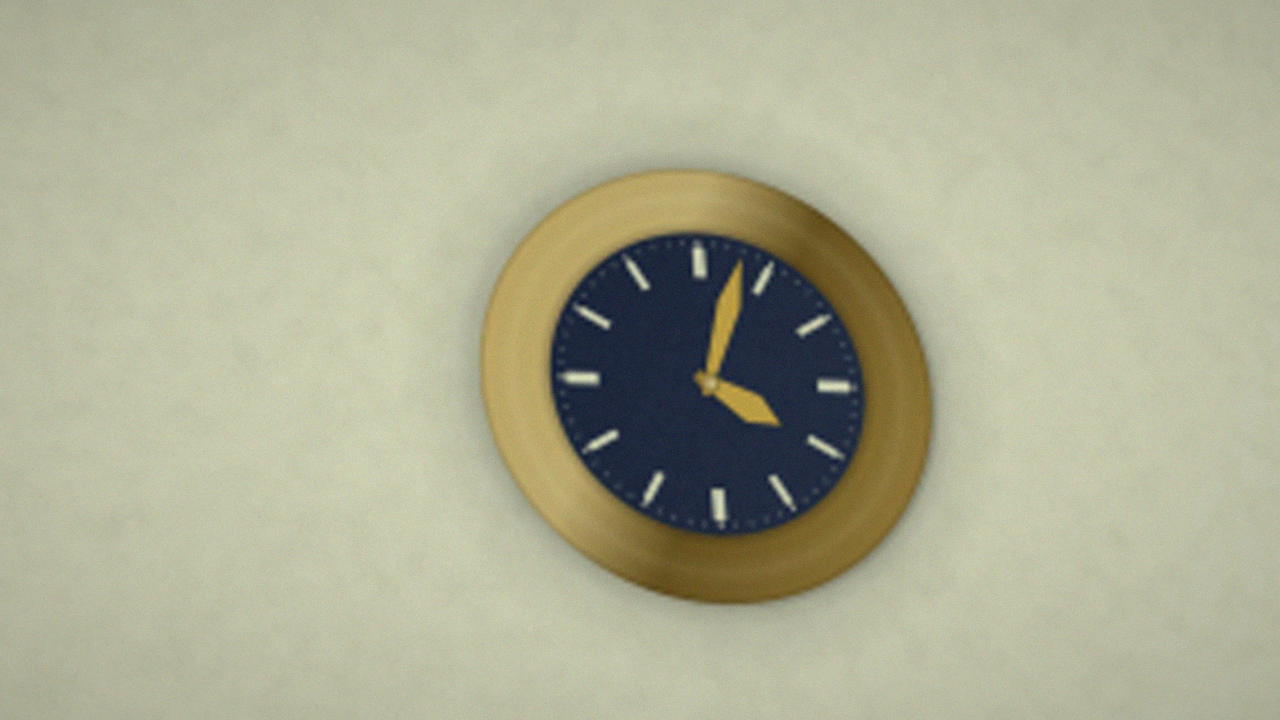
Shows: 4h03
